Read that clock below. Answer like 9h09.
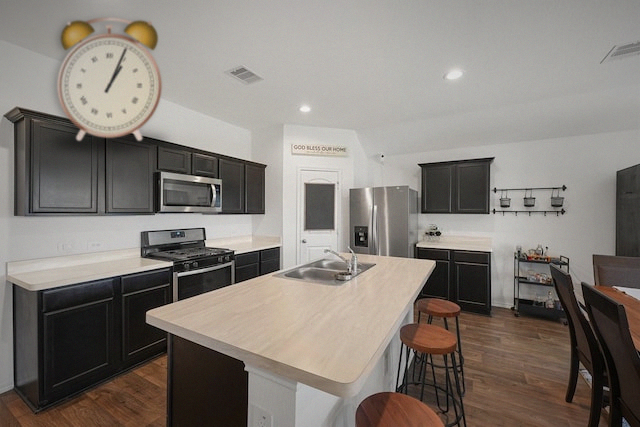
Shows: 1h04
